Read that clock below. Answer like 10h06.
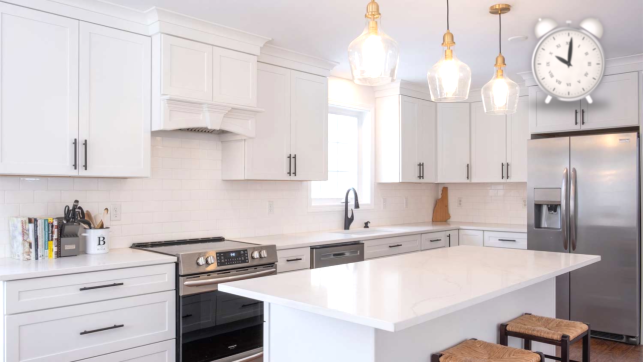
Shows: 10h01
